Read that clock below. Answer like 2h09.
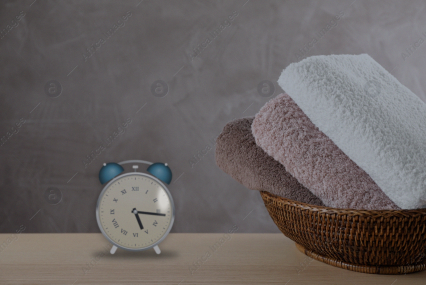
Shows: 5h16
